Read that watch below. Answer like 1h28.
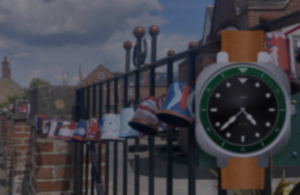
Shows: 4h38
